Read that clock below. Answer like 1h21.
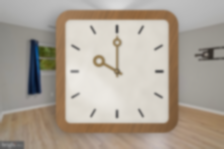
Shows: 10h00
